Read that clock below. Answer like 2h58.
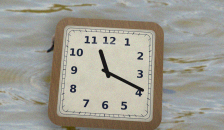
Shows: 11h19
